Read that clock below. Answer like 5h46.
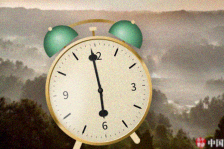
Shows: 5h59
